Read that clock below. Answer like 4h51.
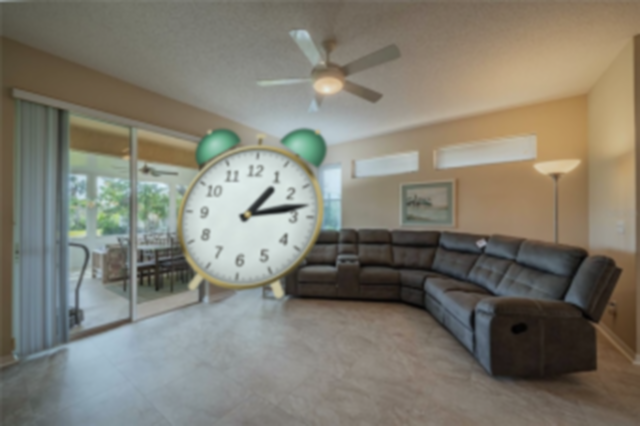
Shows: 1h13
